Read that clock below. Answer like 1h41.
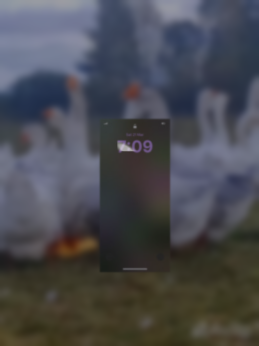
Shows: 7h09
